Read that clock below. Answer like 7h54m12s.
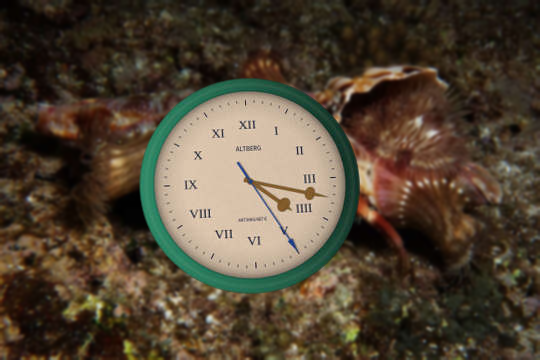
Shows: 4h17m25s
